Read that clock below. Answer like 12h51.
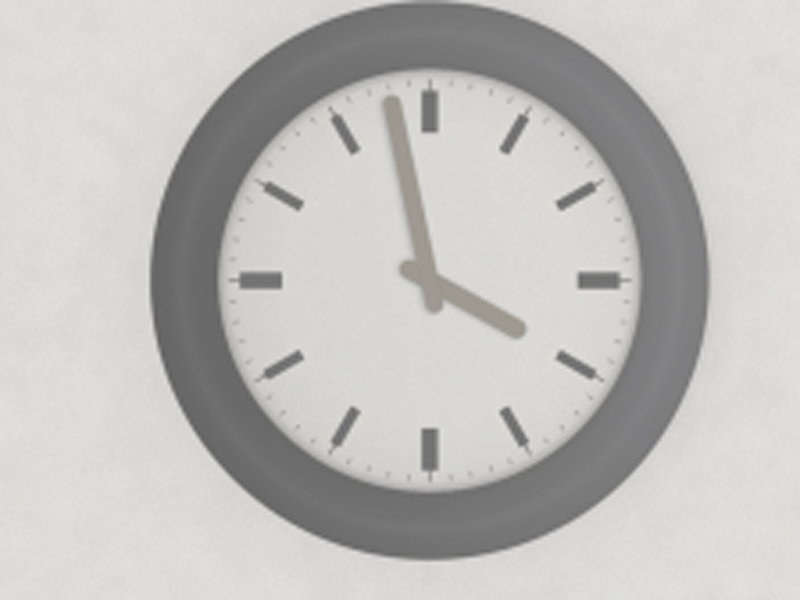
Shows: 3h58
